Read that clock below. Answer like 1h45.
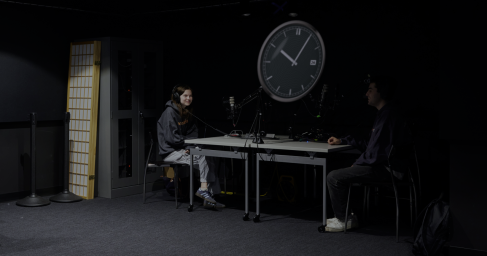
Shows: 10h05
